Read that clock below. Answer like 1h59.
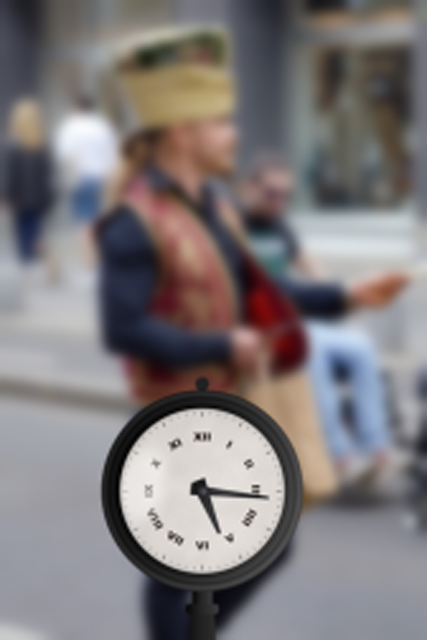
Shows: 5h16
